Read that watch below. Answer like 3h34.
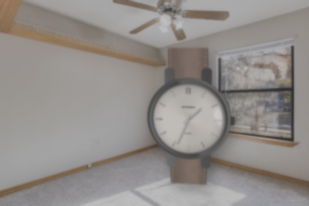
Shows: 1h34
